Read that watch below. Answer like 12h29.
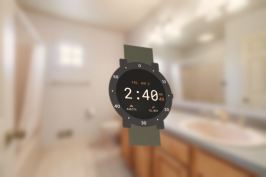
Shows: 2h40
